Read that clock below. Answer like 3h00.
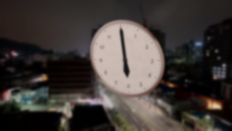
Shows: 6h00
